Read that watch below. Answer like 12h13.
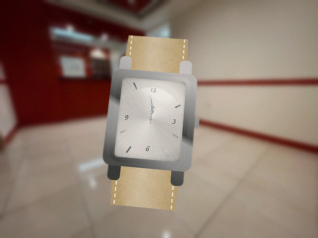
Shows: 11h59
